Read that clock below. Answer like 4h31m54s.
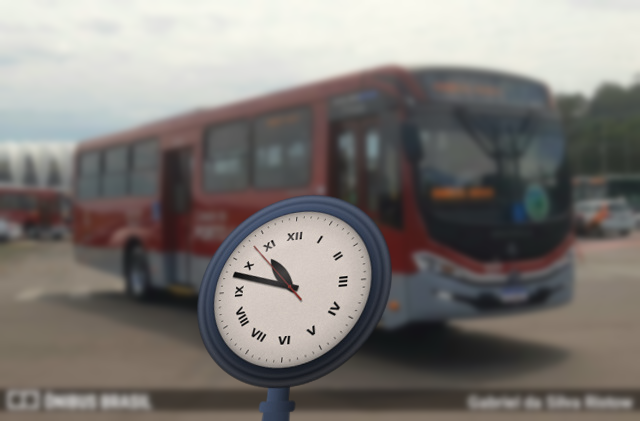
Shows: 10h47m53s
